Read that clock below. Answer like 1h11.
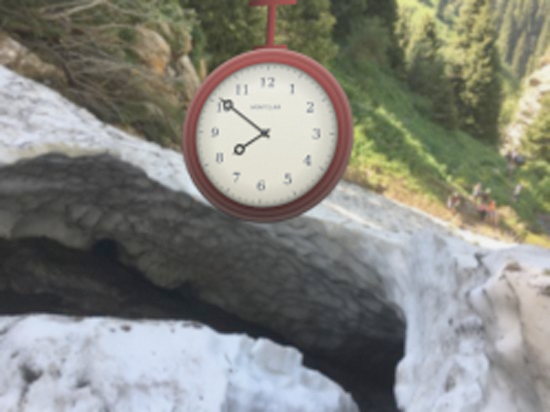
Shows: 7h51
